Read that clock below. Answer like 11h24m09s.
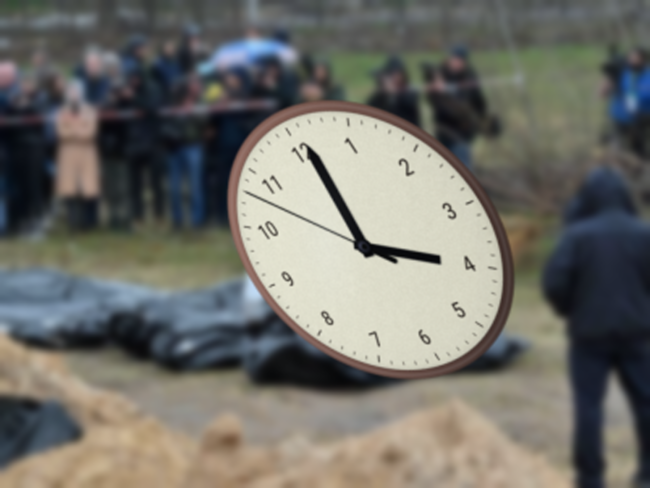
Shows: 4h00m53s
